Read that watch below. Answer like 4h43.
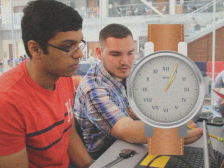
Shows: 1h04
